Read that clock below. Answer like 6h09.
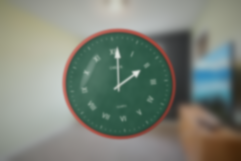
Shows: 2h01
